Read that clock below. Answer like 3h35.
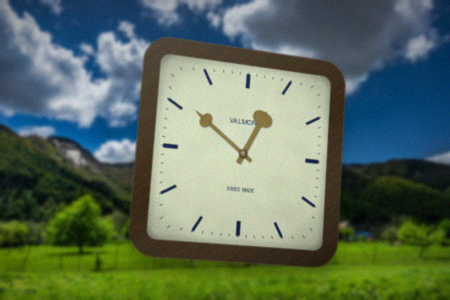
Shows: 12h51
